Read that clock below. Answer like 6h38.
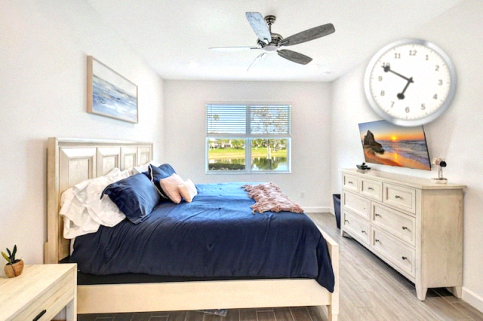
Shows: 6h49
